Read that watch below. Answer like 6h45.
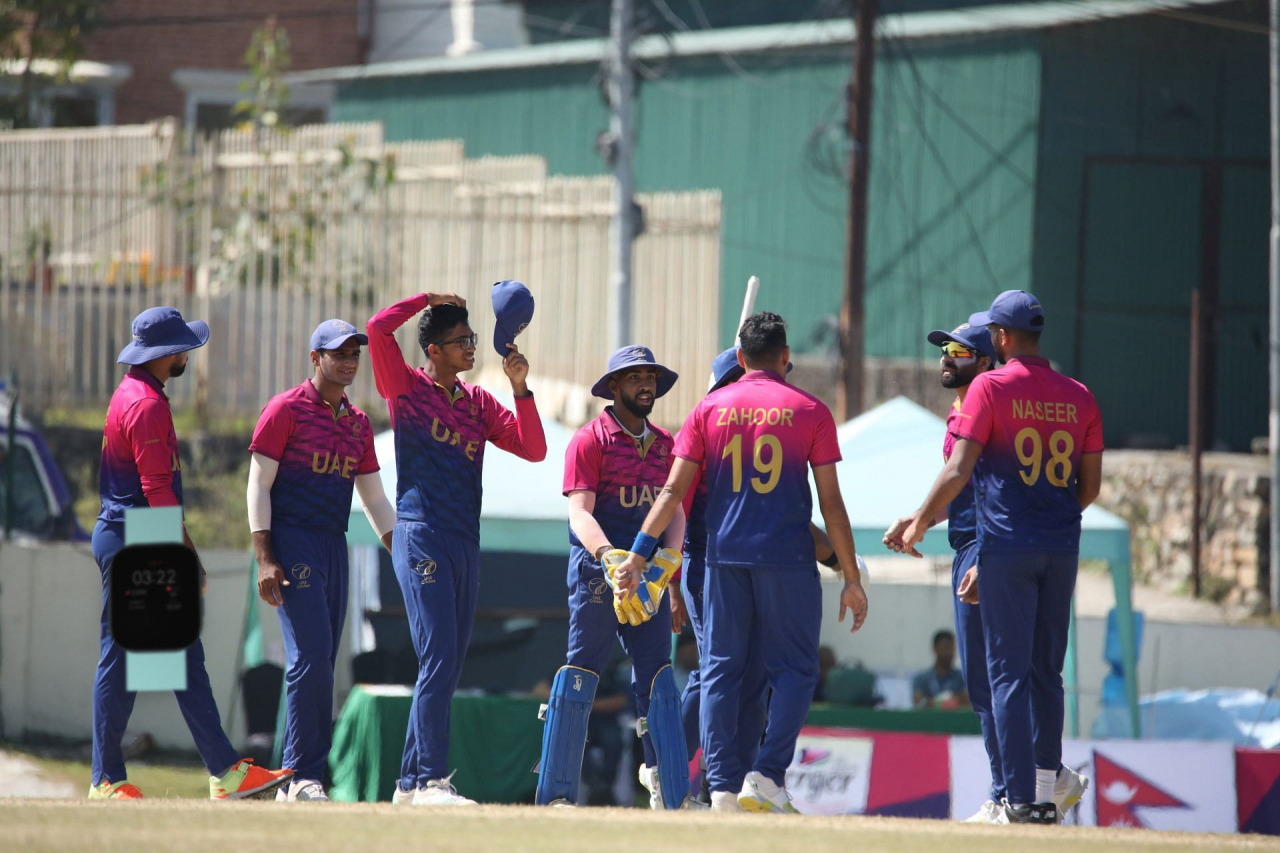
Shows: 3h22
